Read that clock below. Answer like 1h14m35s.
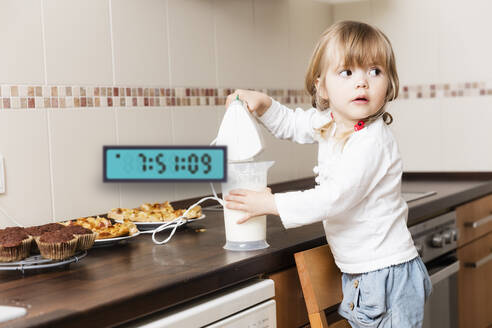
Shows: 7h51m09s
